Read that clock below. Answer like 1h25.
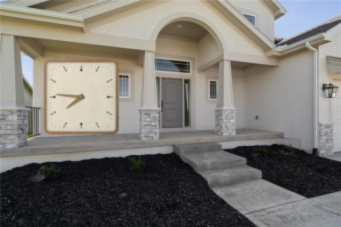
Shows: 7h46
